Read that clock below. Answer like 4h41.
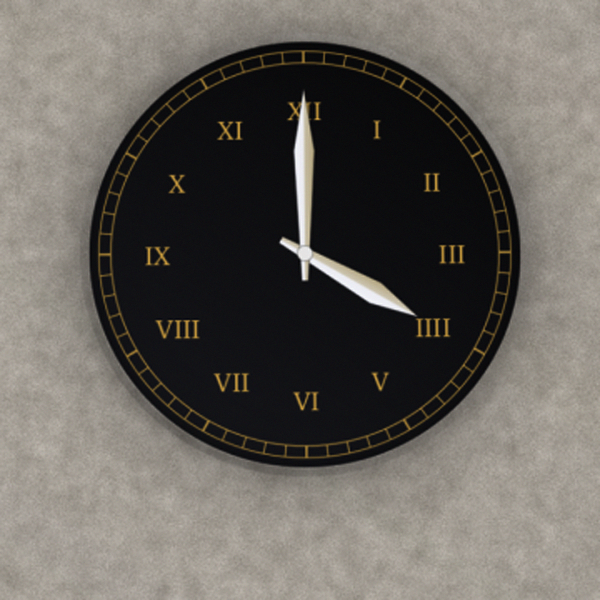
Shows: 4h00
